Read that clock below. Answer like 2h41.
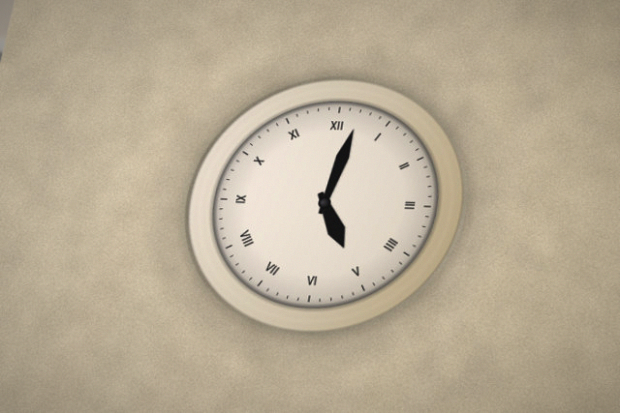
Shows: 5h02
